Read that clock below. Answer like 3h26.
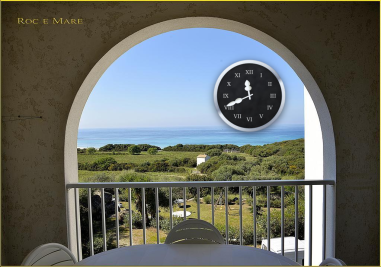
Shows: 11h41
